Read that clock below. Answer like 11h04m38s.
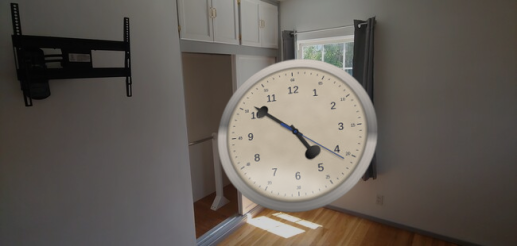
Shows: 4h51m21s
